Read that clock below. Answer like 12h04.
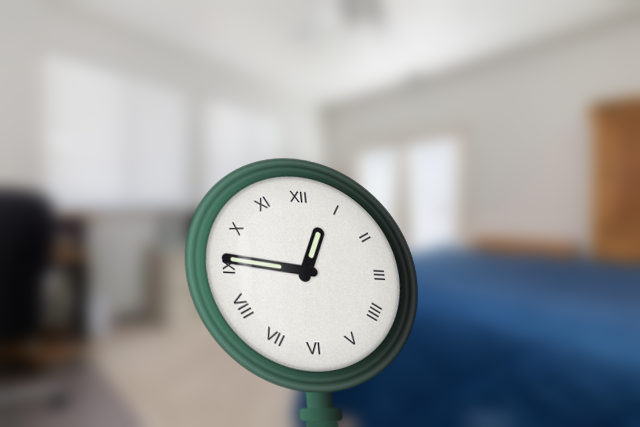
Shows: 12h46
